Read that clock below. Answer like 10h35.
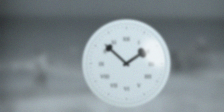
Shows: 1h52
